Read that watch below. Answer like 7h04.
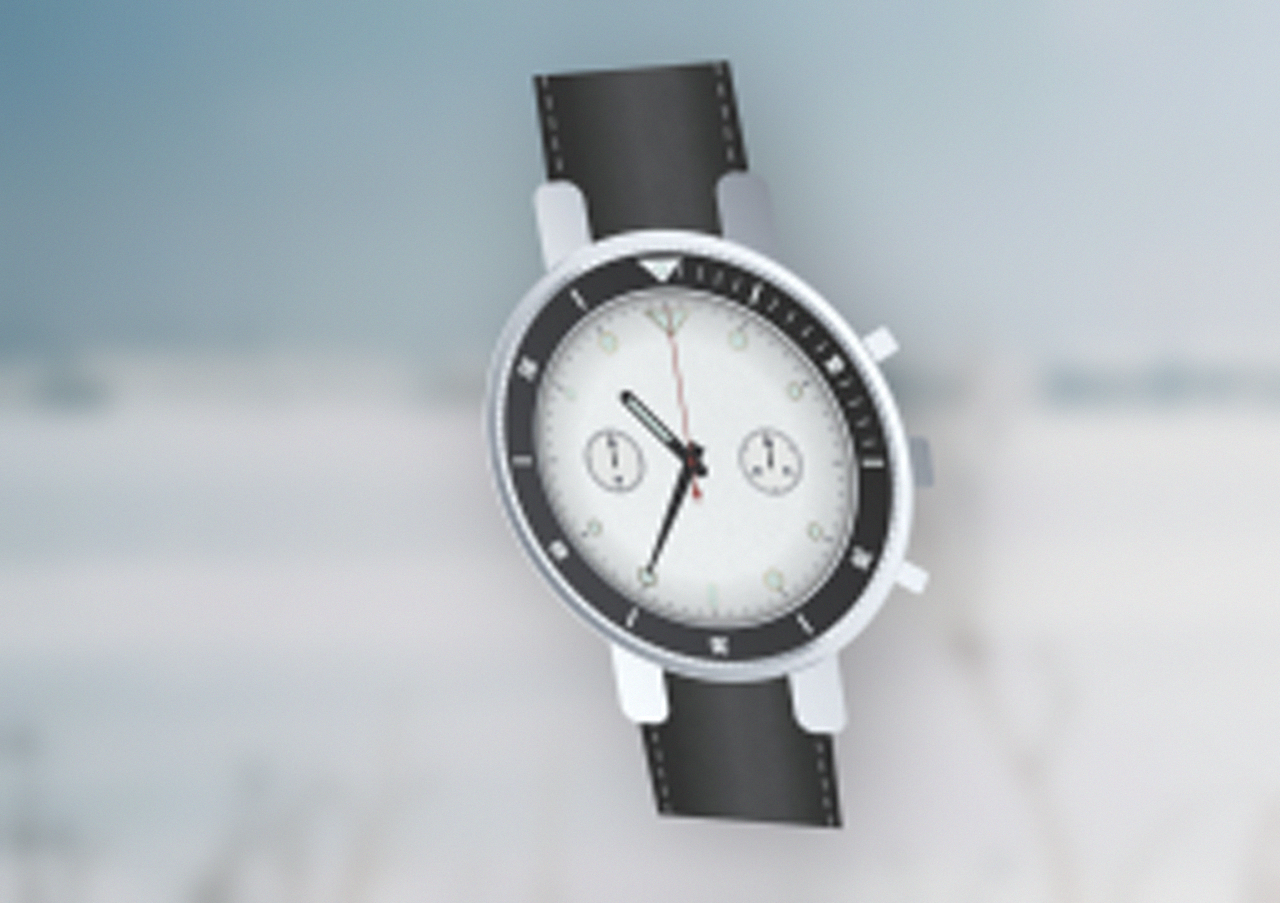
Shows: 10h35
